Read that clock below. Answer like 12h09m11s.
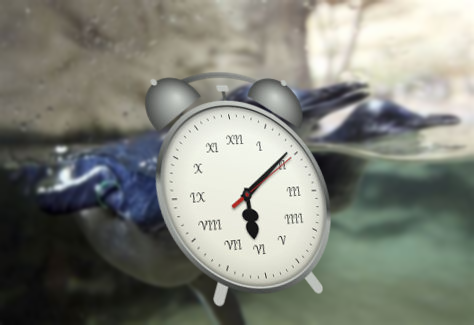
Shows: 6h09m10s
